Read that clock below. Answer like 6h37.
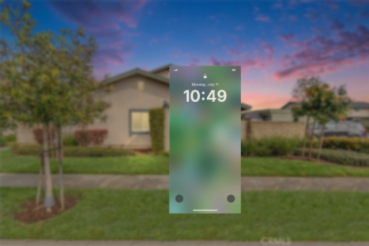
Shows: 10h49
